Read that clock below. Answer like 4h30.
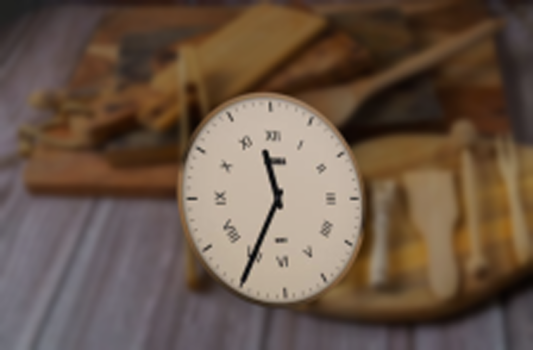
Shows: 11h35
